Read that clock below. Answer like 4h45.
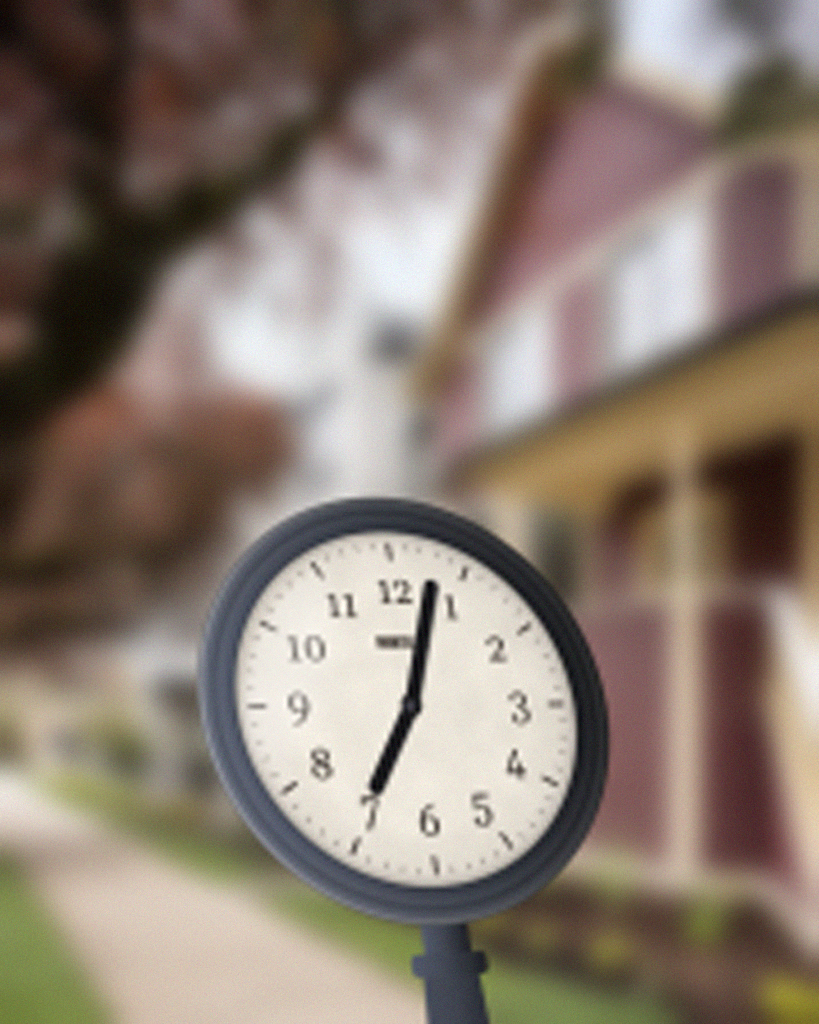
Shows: 7h03
